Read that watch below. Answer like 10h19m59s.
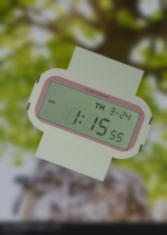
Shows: 1h15m55s
